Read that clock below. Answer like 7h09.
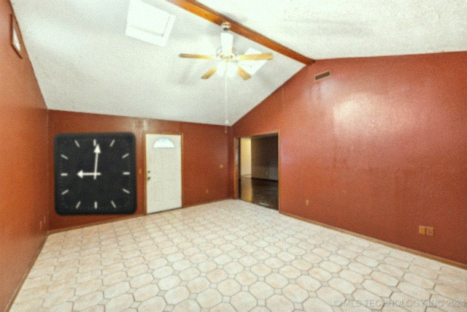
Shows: 9h01
